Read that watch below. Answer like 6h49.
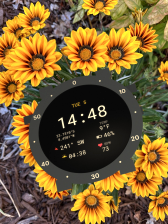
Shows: 14h48
